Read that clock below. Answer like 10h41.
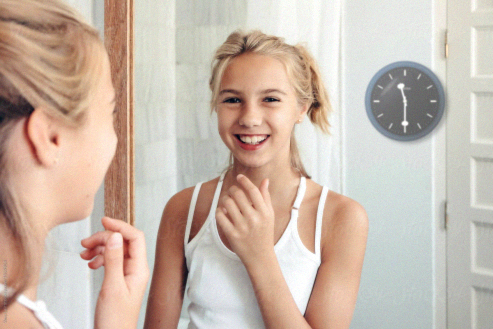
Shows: 11h30
